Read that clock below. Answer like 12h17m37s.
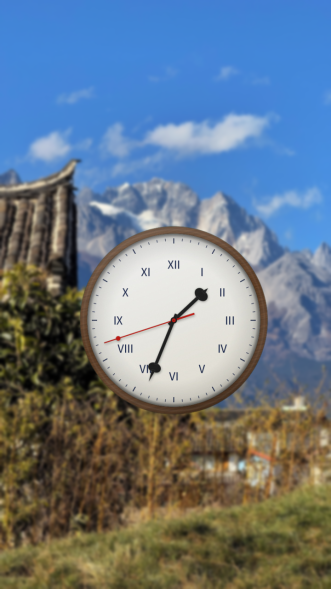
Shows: 1h33m42s
